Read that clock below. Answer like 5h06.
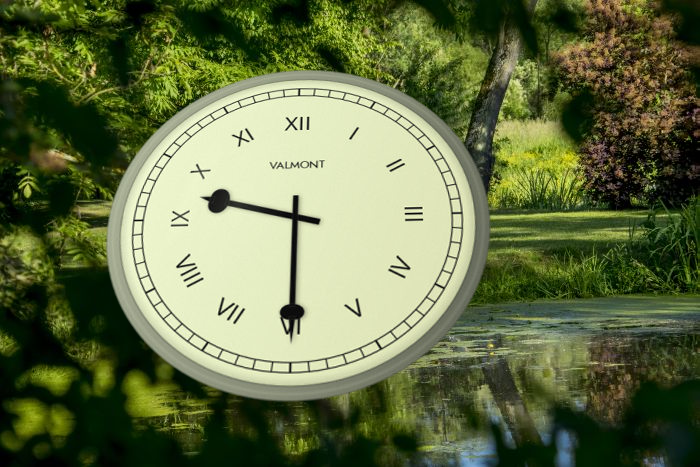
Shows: 9h30
